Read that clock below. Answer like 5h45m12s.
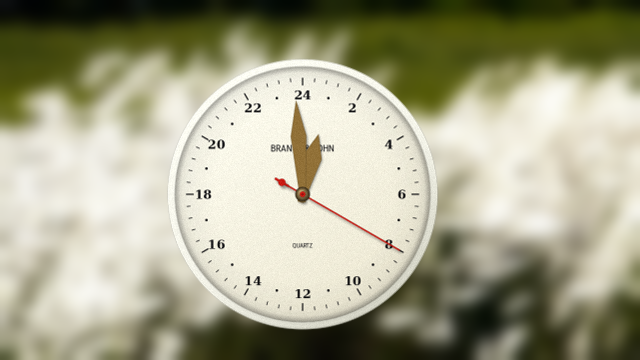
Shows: 0h59m20s
